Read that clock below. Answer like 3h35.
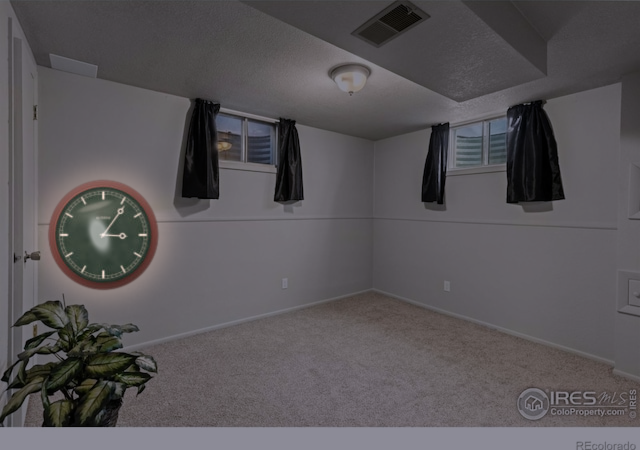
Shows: 3h06
